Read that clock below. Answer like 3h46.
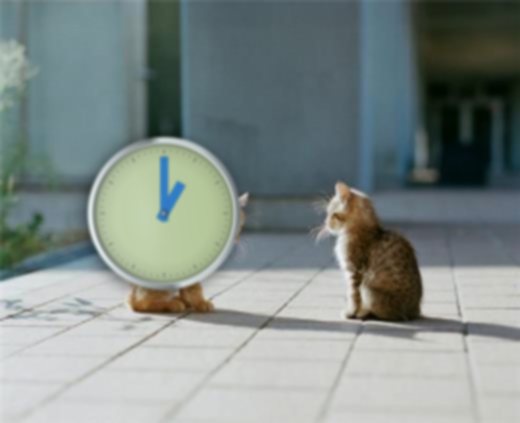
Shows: 1h00
